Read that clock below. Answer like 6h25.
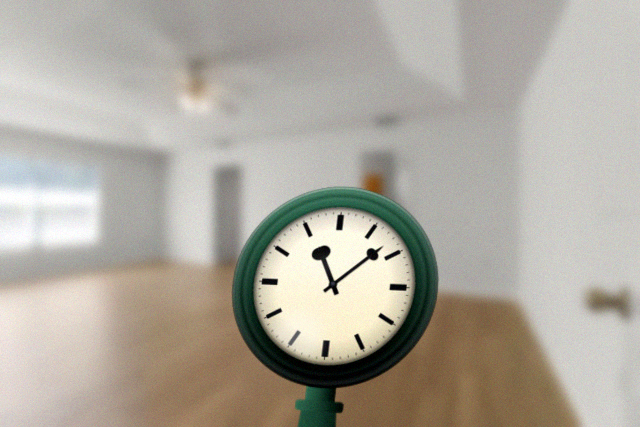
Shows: 11h08
